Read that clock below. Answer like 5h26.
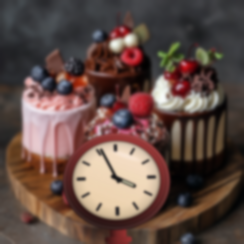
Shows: 3h56
